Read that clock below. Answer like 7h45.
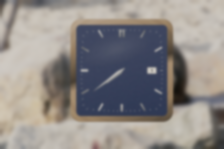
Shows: 7h39
